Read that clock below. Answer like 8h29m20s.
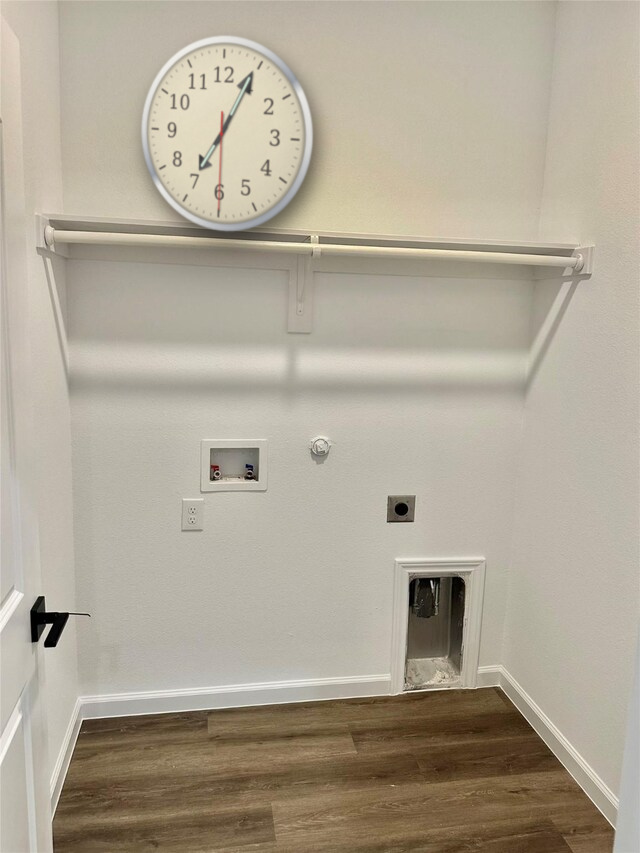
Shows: 7h04m30s
